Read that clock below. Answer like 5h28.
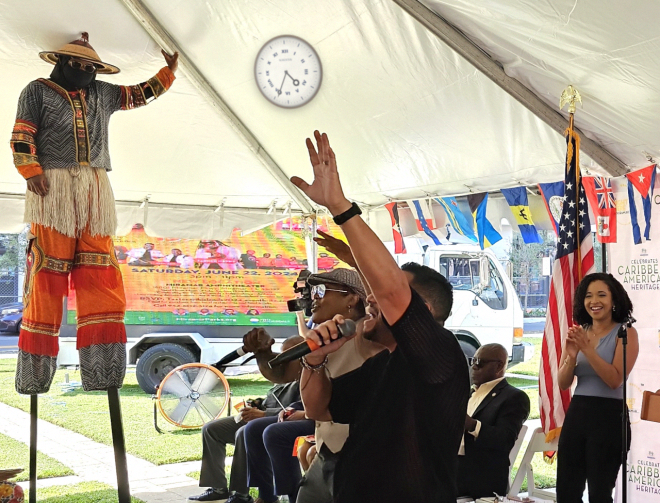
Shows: 4h34
